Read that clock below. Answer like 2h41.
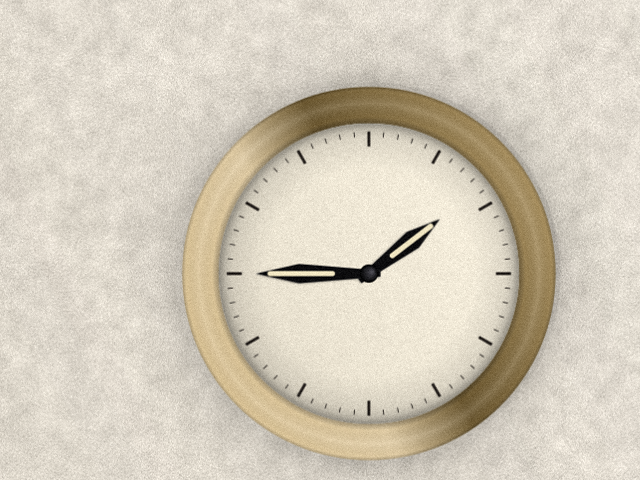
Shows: 1h45
